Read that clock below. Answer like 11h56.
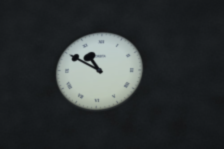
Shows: 10h50
